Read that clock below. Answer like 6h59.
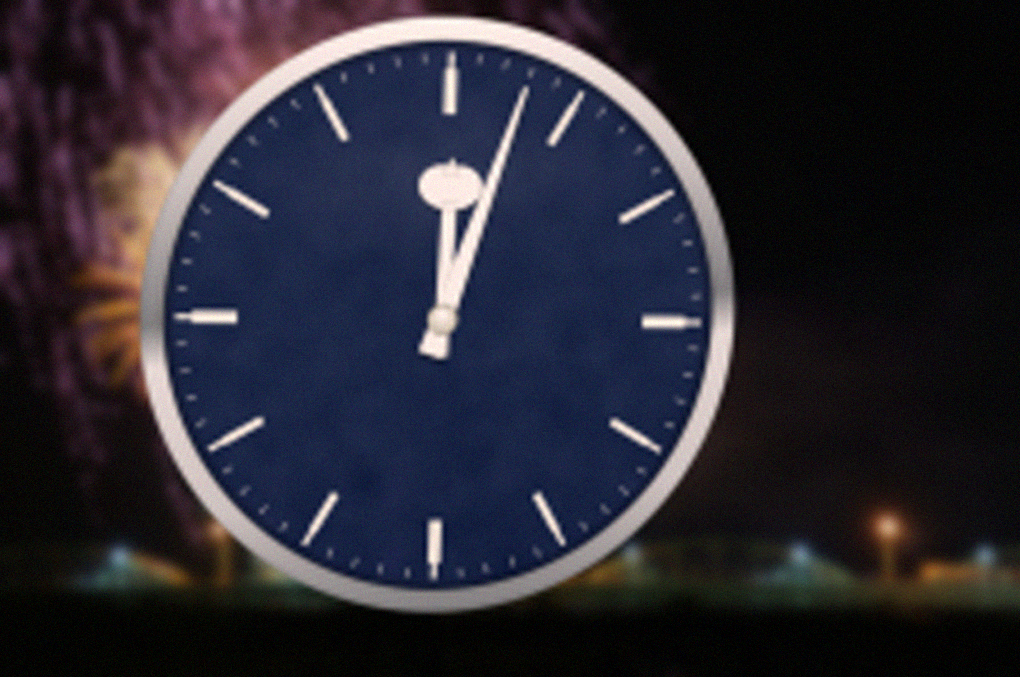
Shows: 12h03
